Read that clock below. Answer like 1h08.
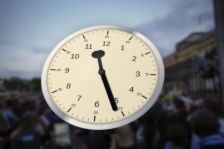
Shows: 11h26
